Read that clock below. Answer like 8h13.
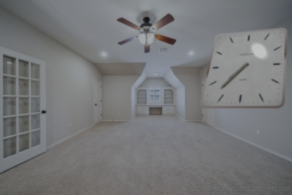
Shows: 7h37
